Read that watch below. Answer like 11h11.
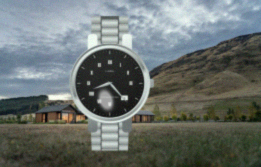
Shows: 8h23
